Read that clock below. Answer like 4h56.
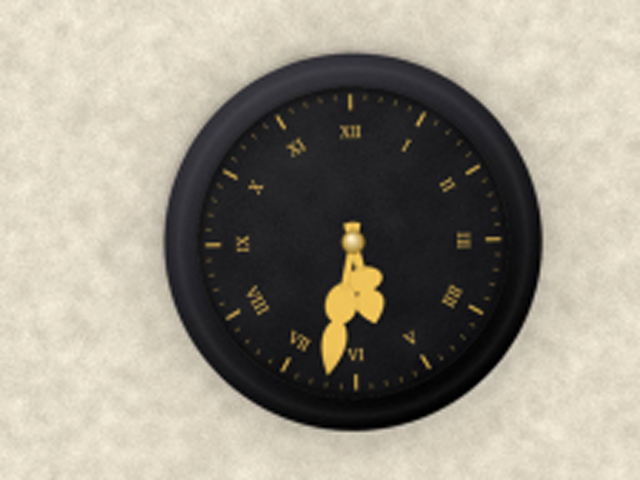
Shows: 5h32
